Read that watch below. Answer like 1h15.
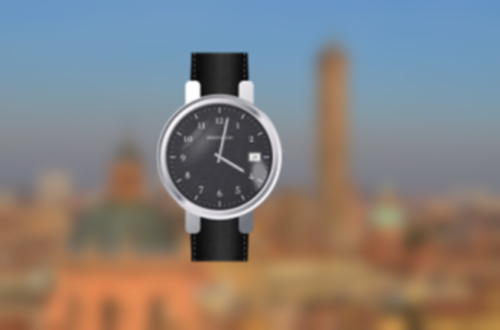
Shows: 4h02
